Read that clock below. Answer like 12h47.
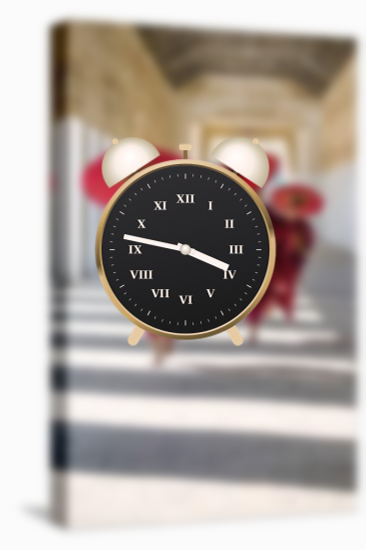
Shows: 3h47
